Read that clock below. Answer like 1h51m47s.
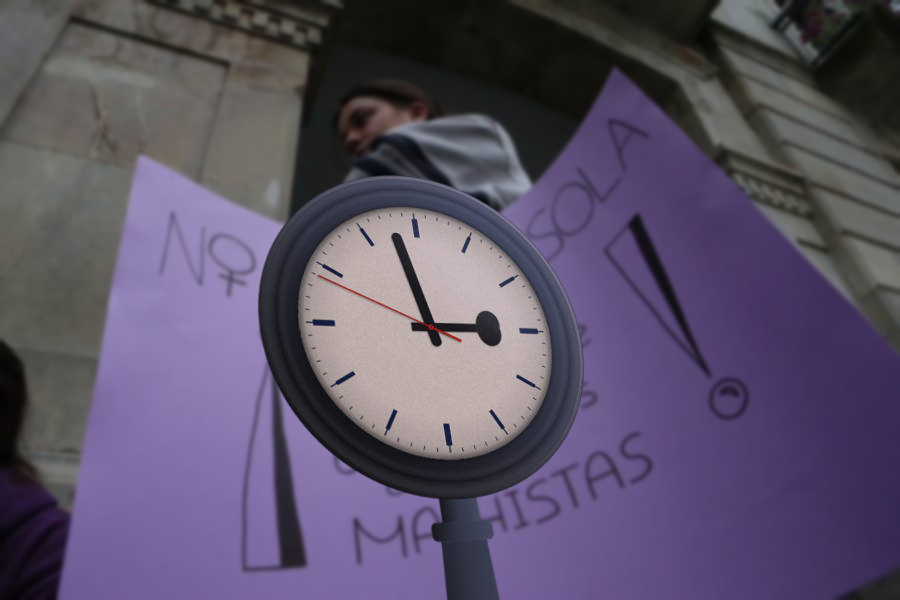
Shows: 2h57m49s
